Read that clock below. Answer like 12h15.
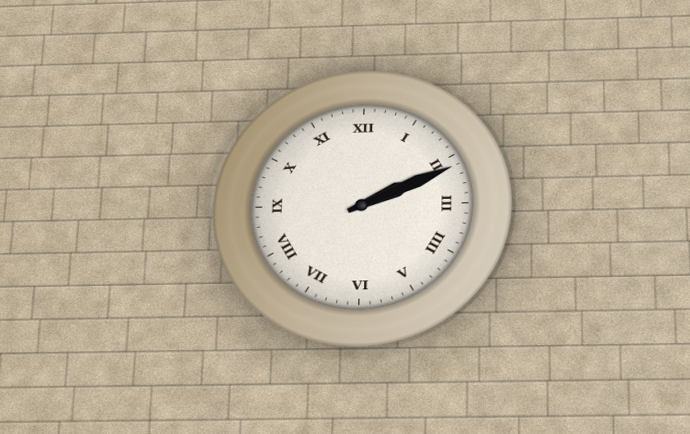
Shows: 2h11
